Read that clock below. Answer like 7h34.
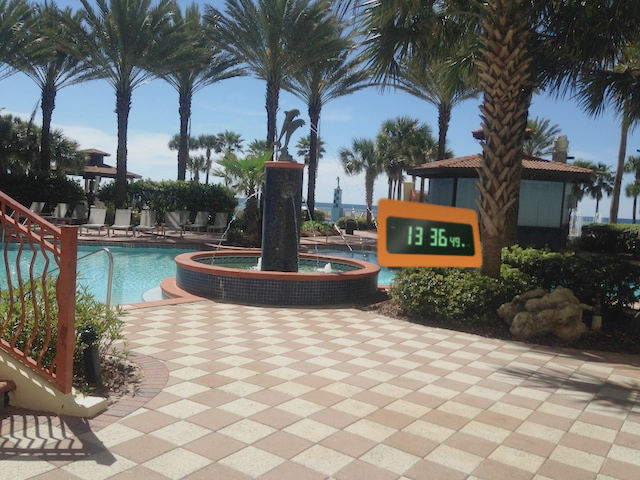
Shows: 13h36
